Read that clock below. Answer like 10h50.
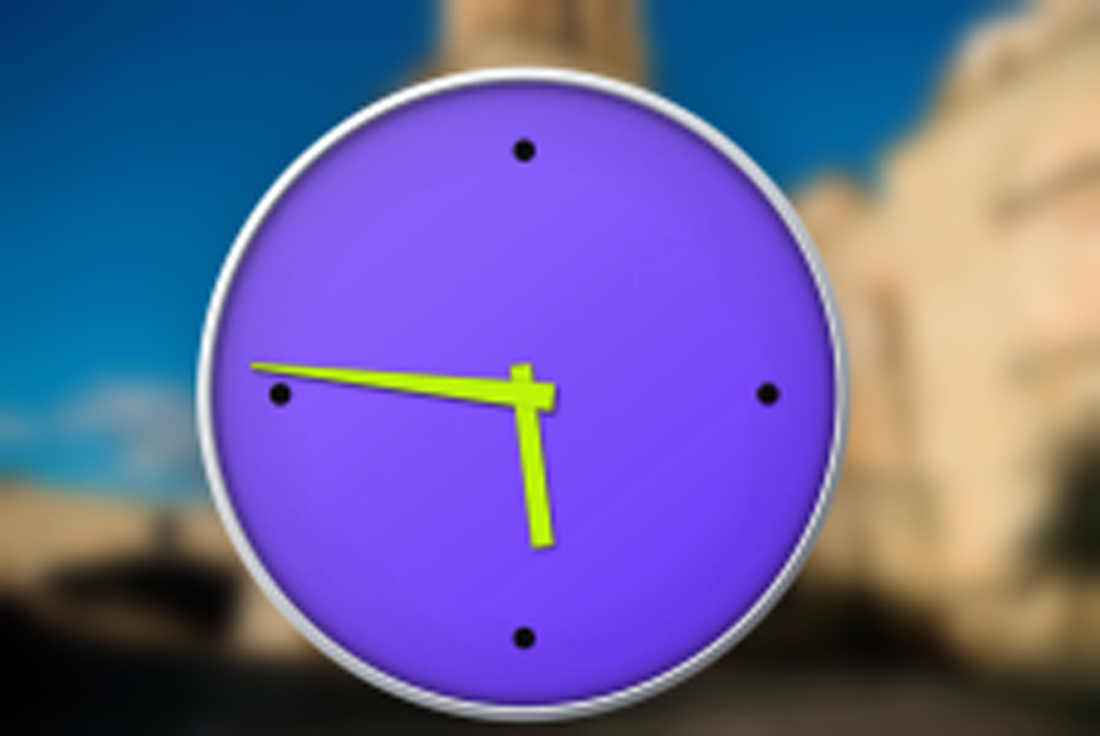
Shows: 5h46
